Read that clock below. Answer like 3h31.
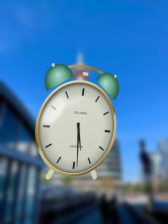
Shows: 5h29
